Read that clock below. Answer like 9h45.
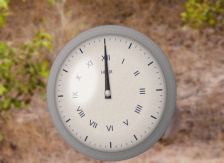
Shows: 12h00
